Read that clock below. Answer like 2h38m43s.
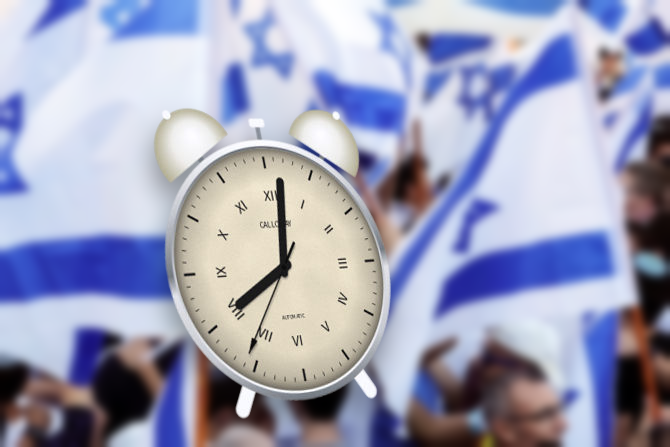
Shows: 8h01m36s
